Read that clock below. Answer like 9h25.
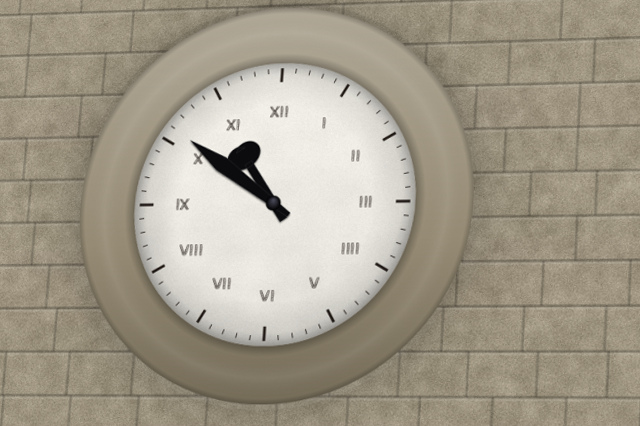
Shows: 10h51
